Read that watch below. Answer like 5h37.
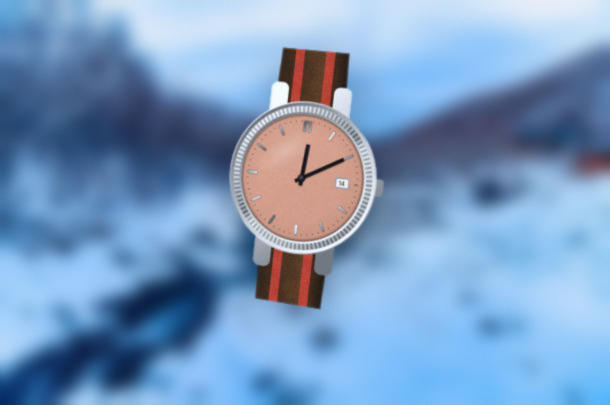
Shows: 12h10
